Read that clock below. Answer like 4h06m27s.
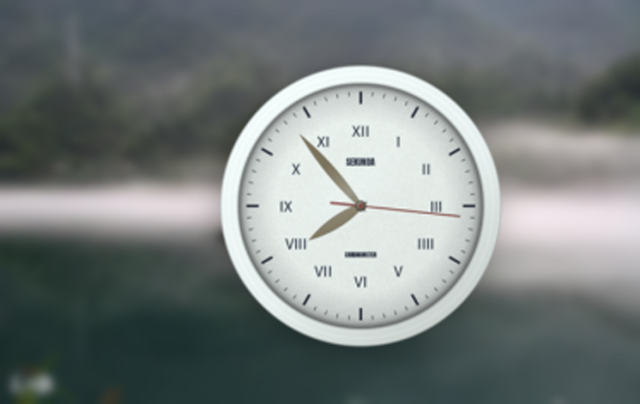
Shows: 7h53m16s
